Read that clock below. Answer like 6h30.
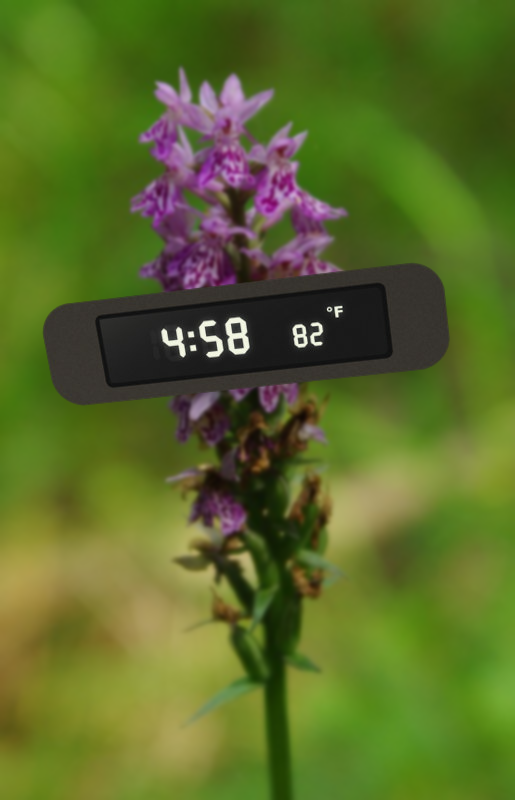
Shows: 4h58
